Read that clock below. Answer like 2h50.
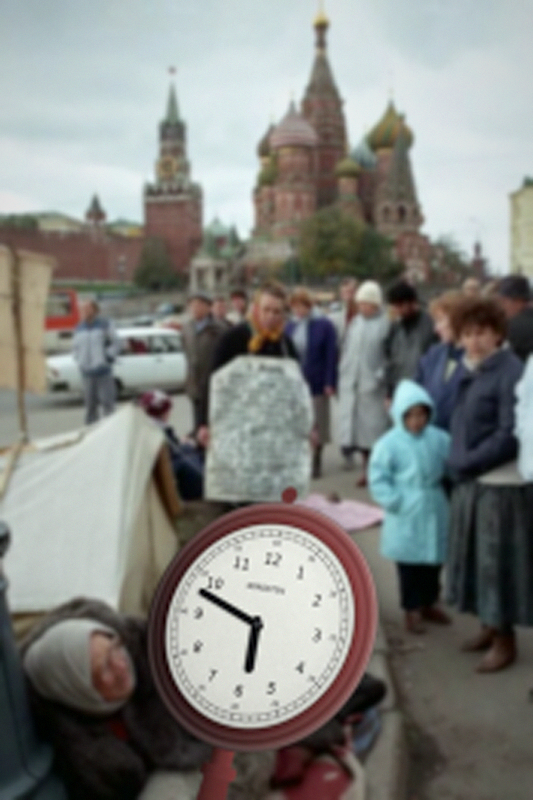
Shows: 5h48
